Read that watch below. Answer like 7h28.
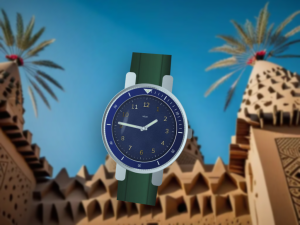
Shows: 1h46
